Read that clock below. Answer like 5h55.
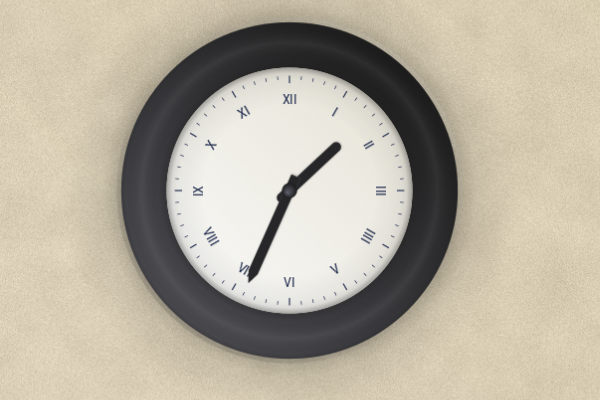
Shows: 1h34
